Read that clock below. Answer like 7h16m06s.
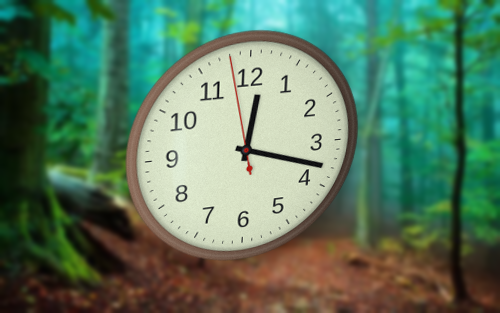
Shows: 12h17m58s
